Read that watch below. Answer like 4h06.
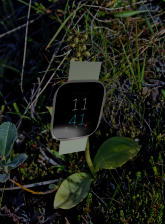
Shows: 11h41
